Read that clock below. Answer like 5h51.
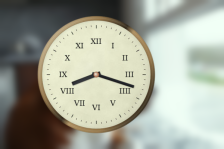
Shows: 8h18
